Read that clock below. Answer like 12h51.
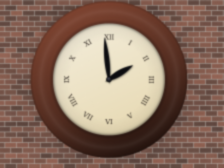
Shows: 1h59
